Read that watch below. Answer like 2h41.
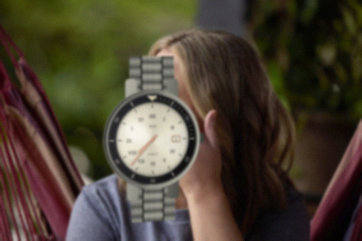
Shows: 7h37
